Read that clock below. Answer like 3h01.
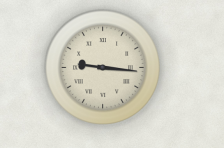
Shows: 9h16
